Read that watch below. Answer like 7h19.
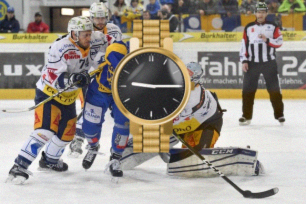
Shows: 9h15
